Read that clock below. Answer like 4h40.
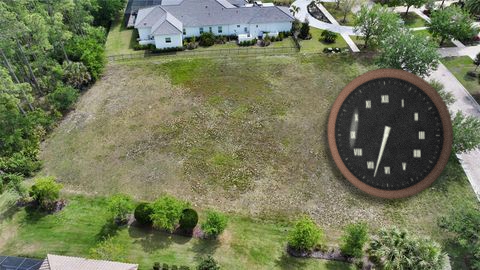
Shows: 6h33
